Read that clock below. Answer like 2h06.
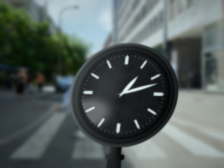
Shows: 1h12
